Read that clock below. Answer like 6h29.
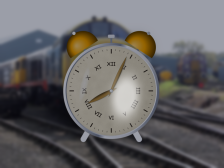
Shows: 8h04
